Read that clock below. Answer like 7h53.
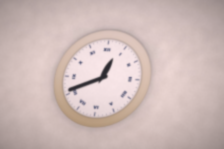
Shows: 12h41
